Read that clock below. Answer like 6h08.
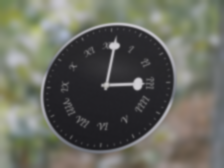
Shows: 3h01
